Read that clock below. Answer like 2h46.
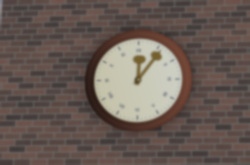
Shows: 12h06
